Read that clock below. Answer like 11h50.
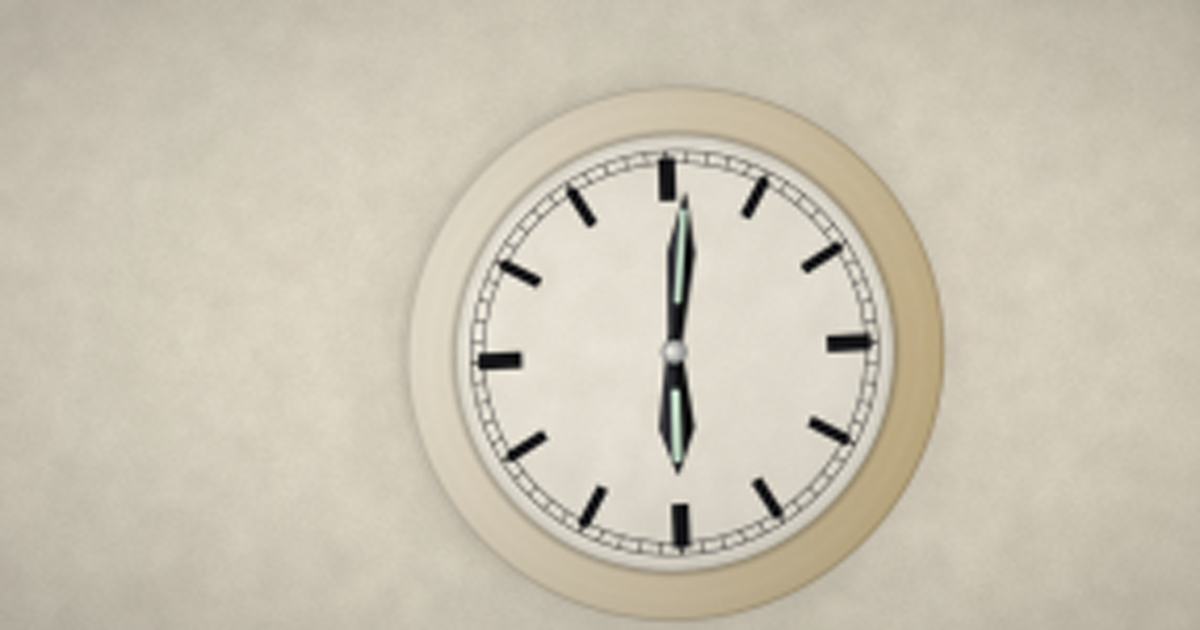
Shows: 6h01
